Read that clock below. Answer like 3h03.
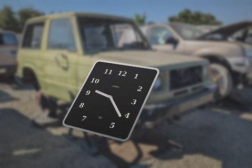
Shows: 9h22
